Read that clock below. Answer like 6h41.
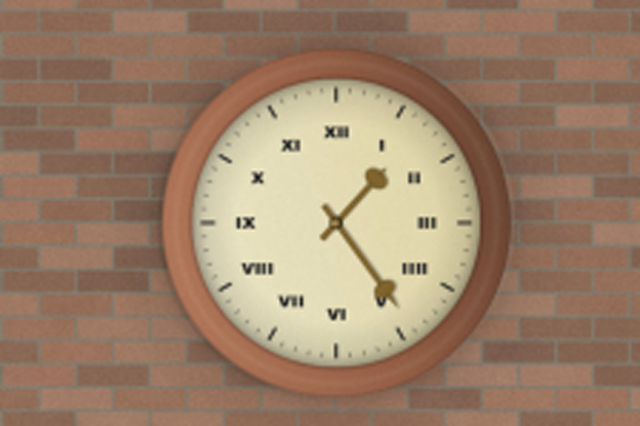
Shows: 1h24
